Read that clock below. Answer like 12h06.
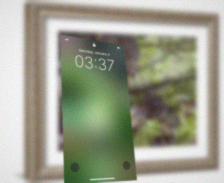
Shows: 3h37
